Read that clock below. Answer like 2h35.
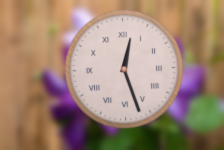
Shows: 12h27
